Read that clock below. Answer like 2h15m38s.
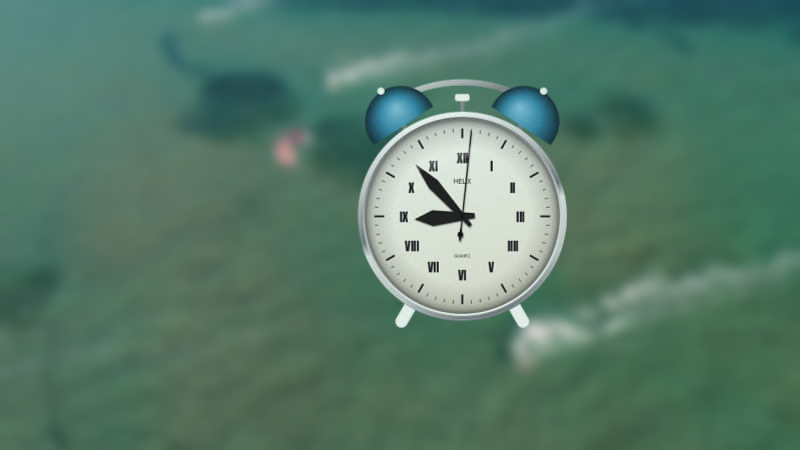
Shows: 8h53m01s
